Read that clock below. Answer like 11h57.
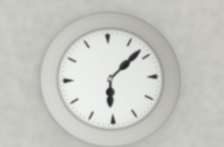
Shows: 6h08
